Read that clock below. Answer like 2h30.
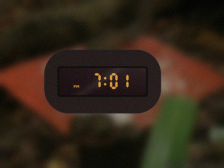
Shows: 7h01
